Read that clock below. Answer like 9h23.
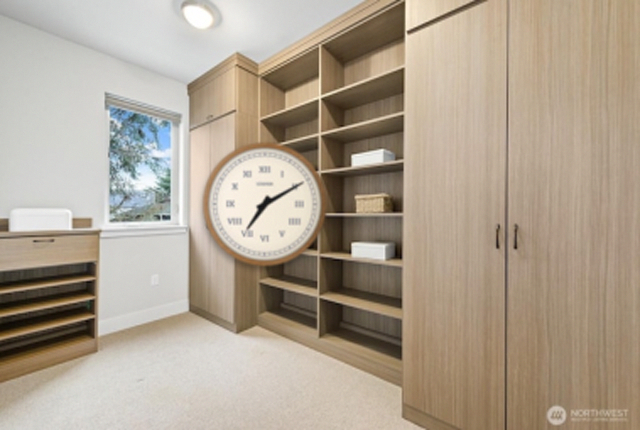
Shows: 7h10
